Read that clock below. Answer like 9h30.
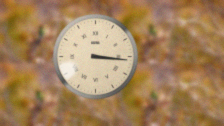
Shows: 3h16
